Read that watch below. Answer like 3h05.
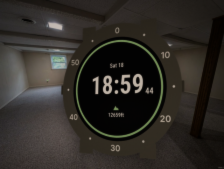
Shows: 18h59
